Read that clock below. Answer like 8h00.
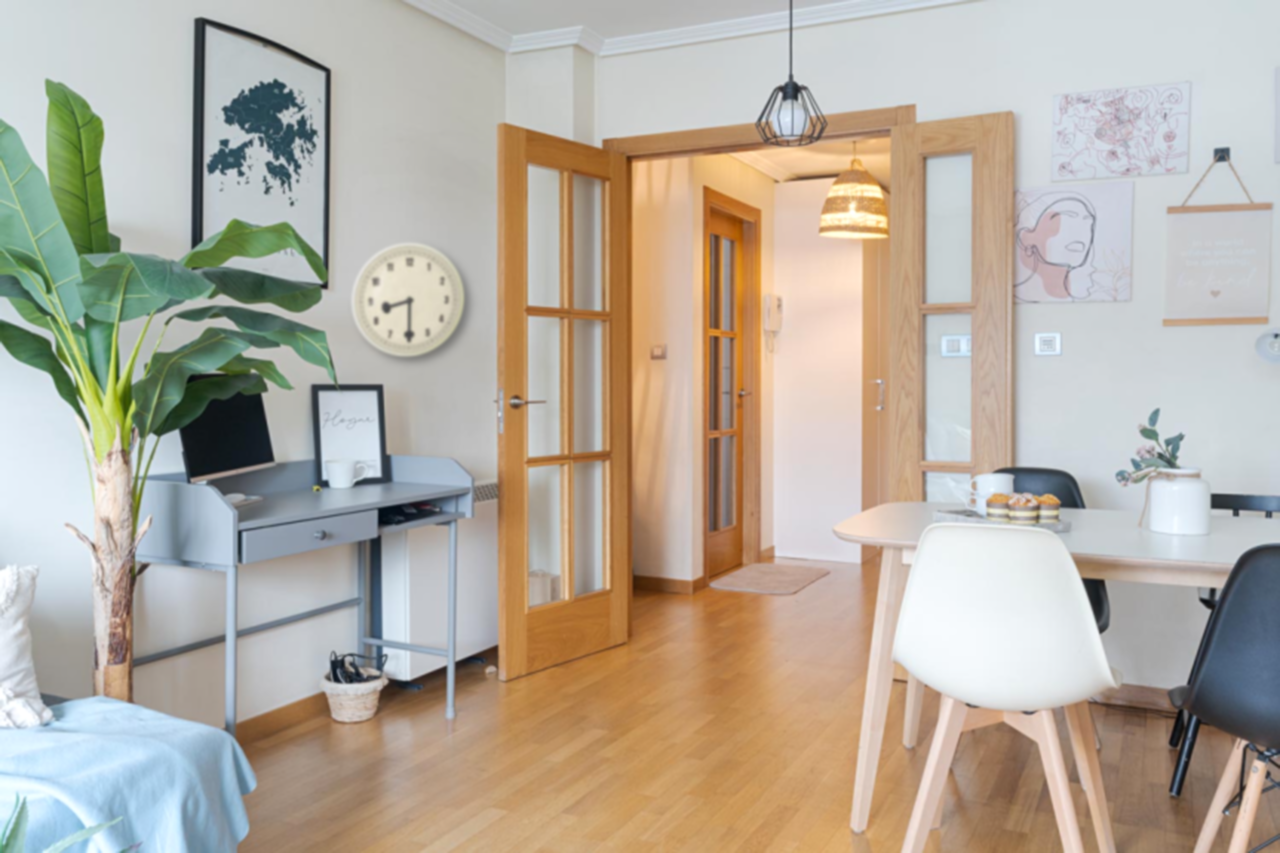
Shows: 8h30
